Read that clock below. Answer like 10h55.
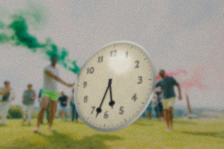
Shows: 5h33
